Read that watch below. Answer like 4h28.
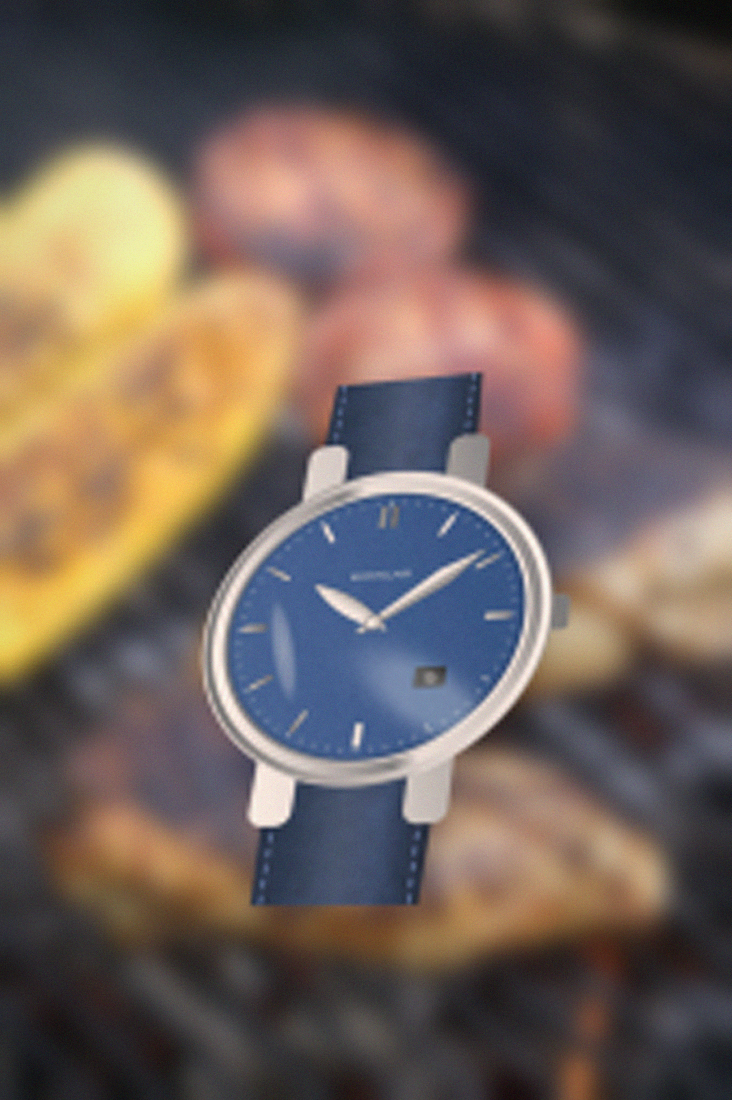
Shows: 10h09
